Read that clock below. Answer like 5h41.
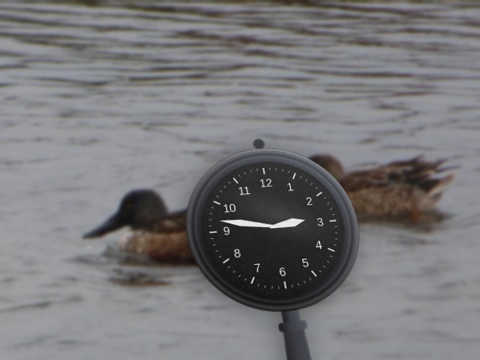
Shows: 2h47
